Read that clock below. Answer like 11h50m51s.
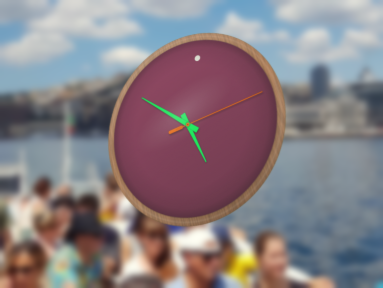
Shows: 4h49m11s
